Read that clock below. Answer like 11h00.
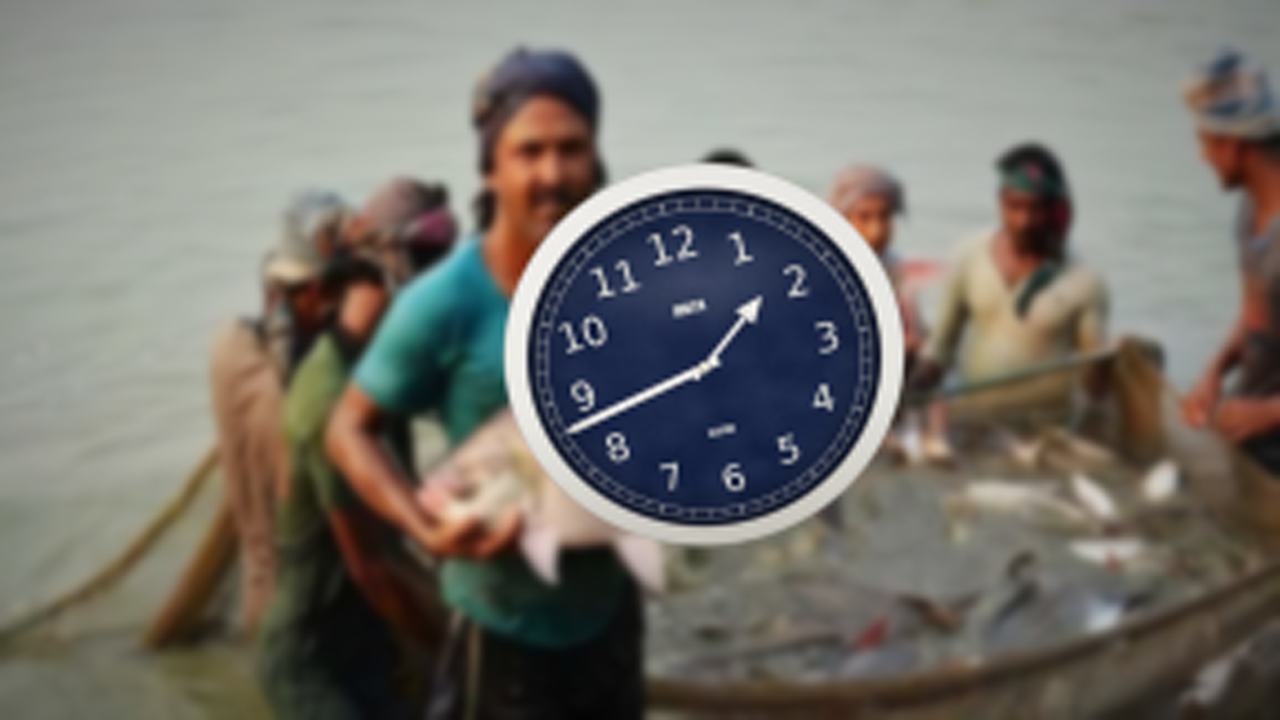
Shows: 1h43
